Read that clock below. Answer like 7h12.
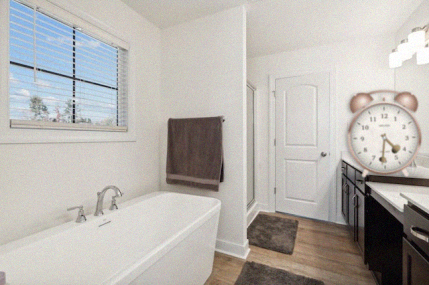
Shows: 4h31
